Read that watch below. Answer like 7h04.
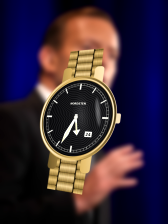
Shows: 5h34
